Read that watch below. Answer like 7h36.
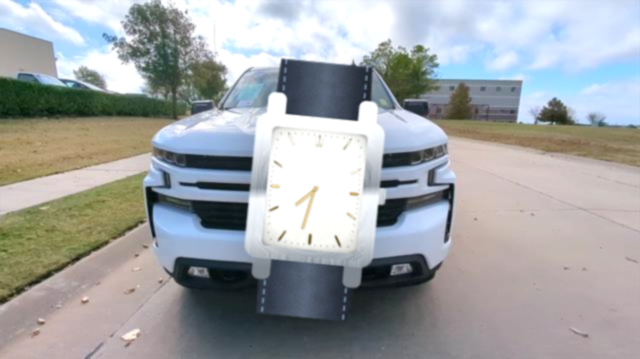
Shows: 7h32
